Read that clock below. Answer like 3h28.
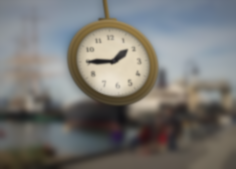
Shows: 1h45
